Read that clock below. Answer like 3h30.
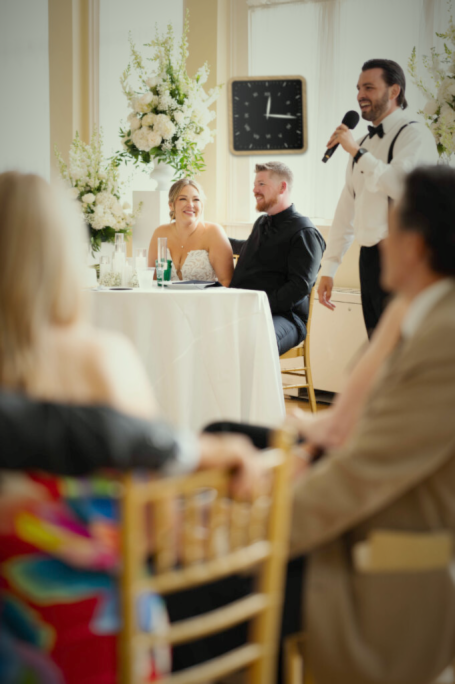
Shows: 12h16
